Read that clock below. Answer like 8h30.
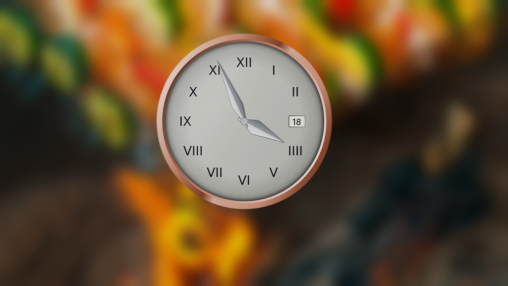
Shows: 3h56
